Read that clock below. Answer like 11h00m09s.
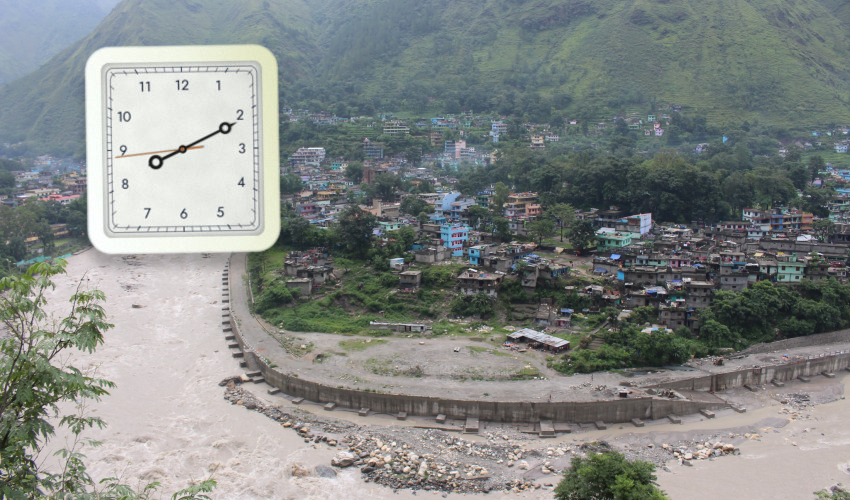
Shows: 8h10m44s
